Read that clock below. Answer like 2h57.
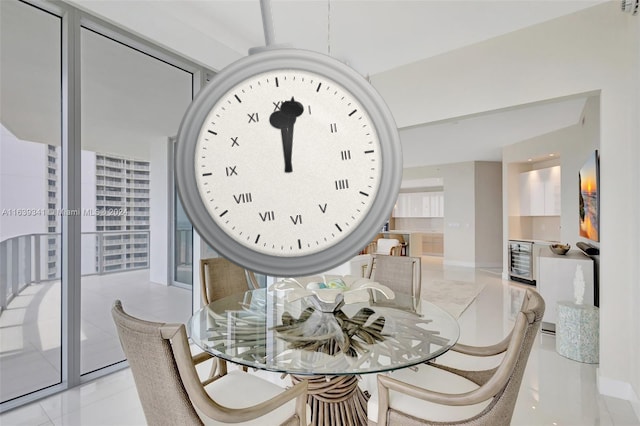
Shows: 12h02
